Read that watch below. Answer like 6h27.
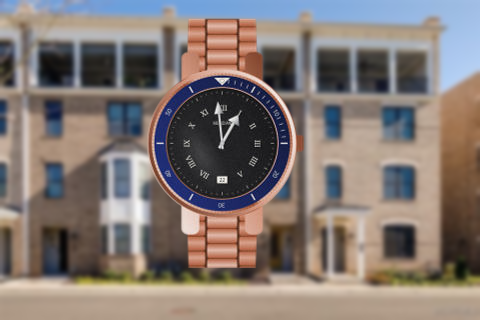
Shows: 12h59
